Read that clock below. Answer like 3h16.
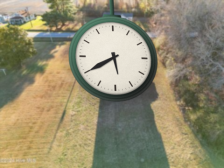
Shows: 5h40
